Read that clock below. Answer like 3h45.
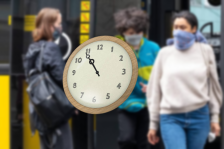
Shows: 10h54
